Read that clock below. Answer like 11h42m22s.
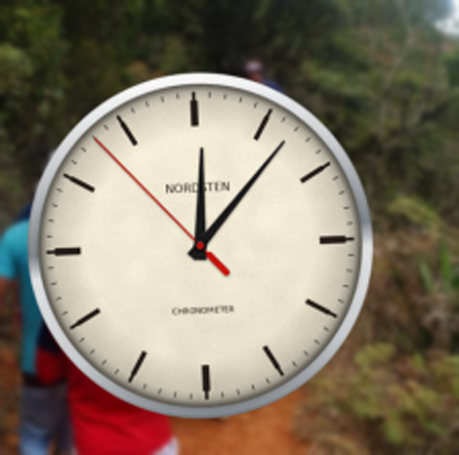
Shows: 12h06m53s
